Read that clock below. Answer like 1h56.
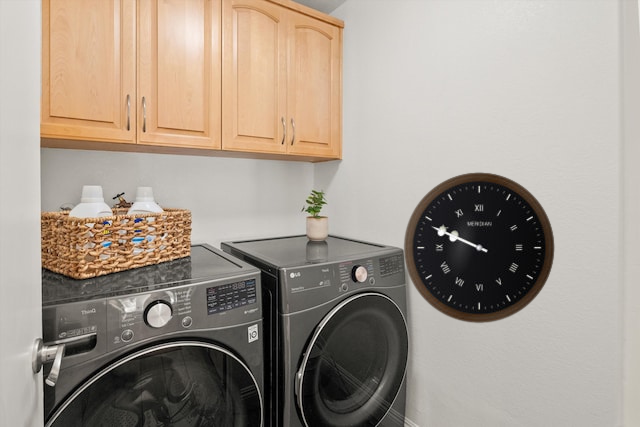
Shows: 9h49
